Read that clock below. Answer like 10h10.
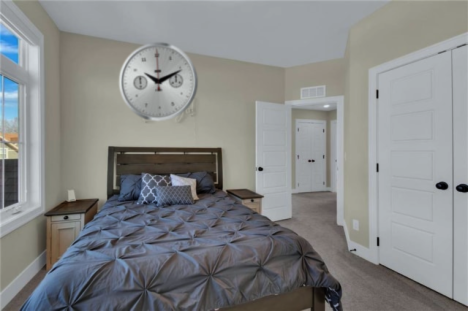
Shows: 10h11
